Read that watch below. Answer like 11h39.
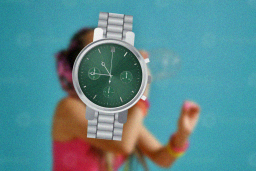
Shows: 10h45
